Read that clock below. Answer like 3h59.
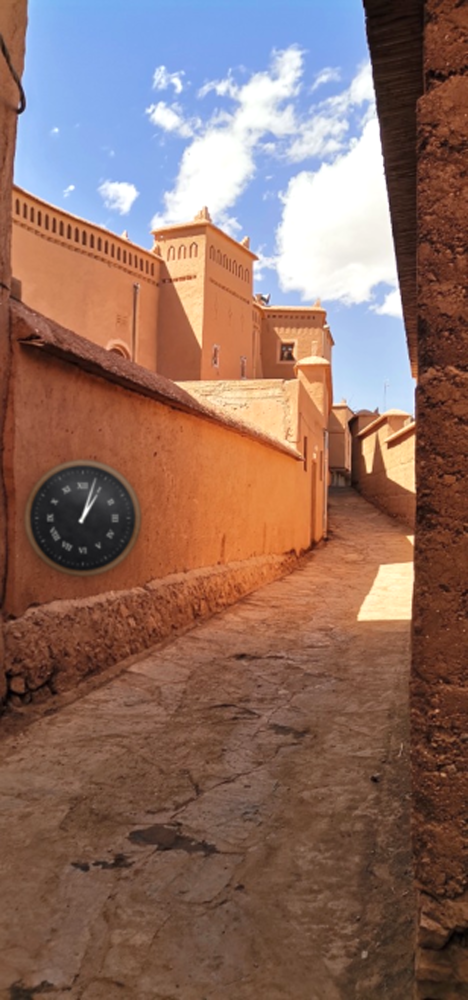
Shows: 1h03
